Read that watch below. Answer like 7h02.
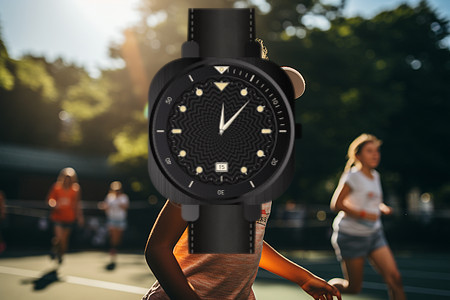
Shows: 12h07
